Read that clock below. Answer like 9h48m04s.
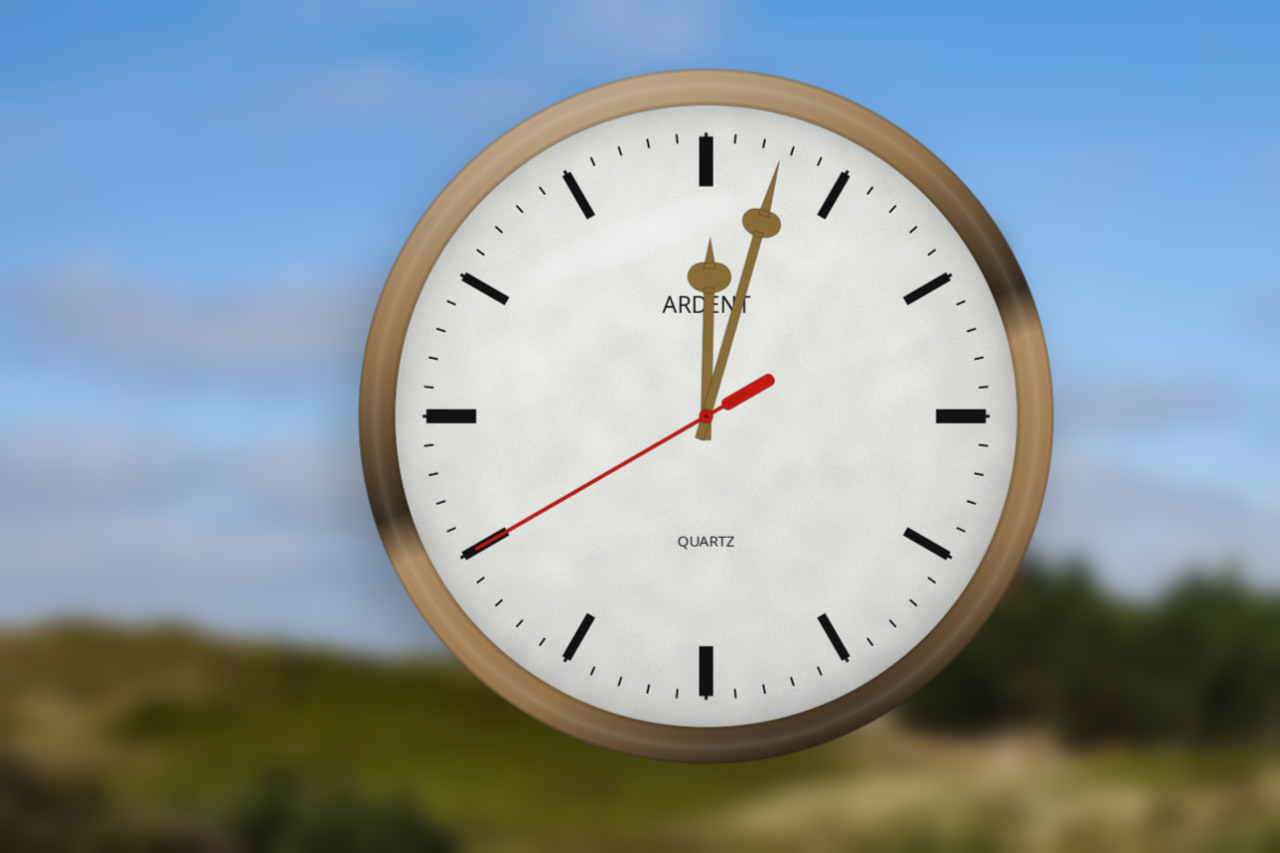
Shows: 12h02m40s
